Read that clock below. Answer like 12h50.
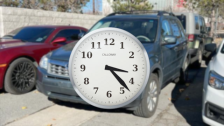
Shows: 3h23
